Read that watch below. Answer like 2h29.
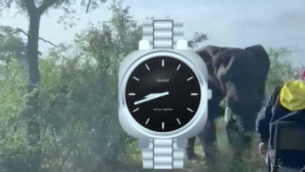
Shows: 8h42
